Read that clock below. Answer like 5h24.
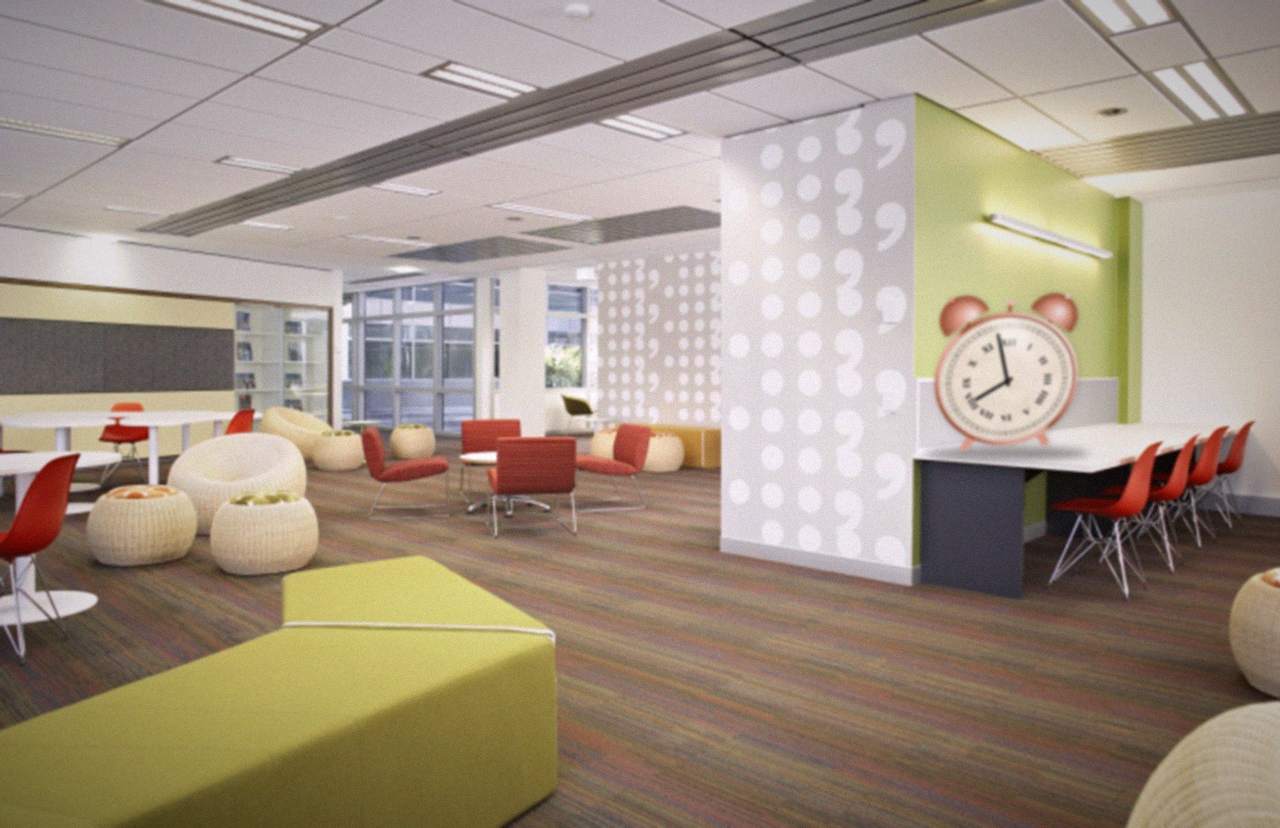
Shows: 7h58
